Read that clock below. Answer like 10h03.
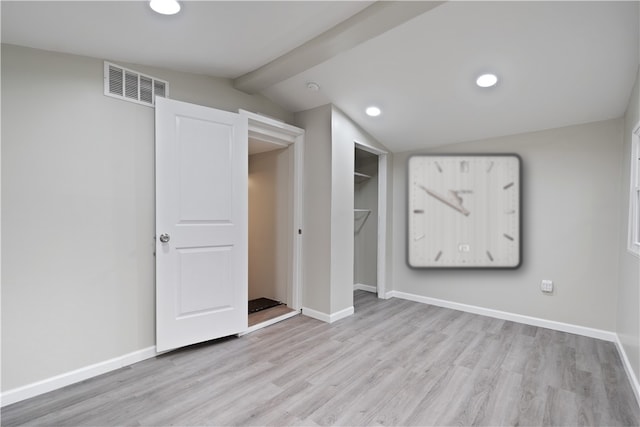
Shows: 10h50
